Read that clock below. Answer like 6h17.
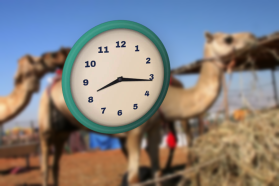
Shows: 8h16
